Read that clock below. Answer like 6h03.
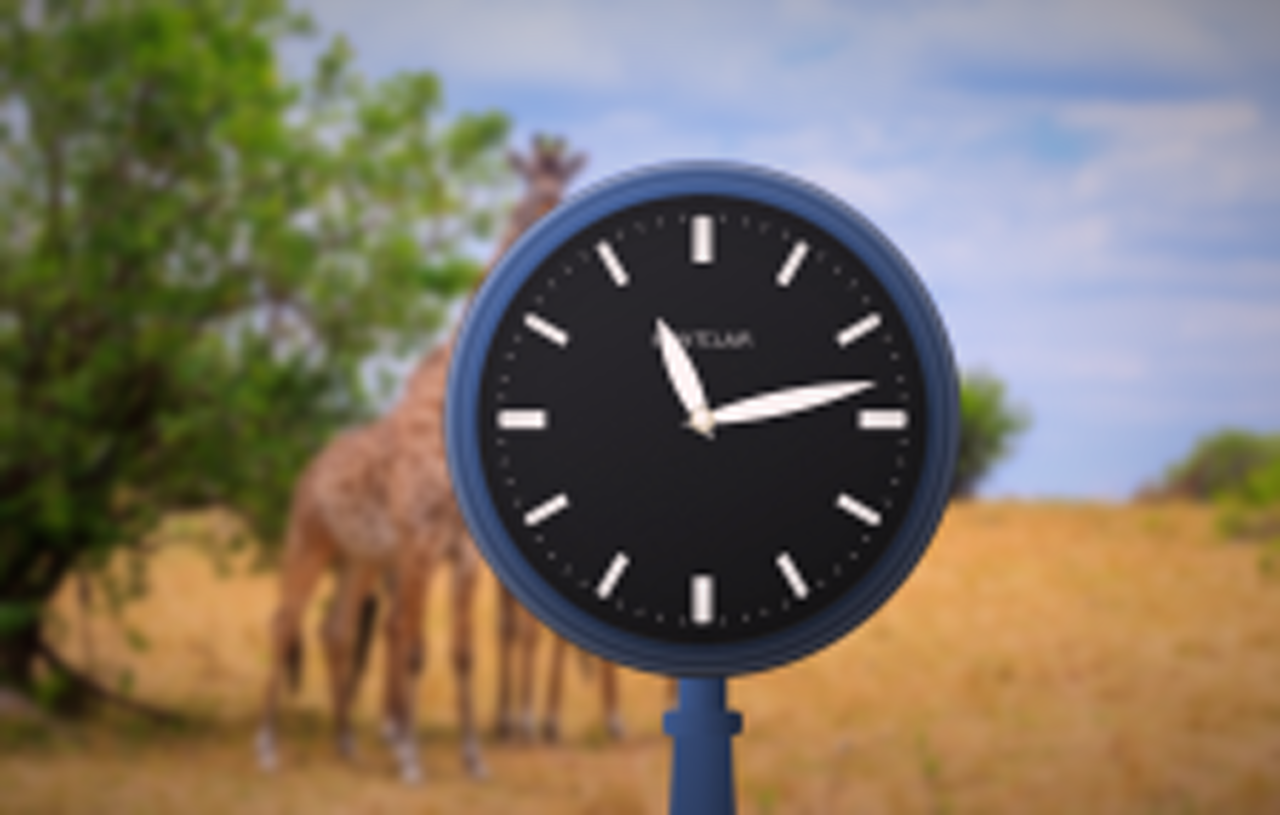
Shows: 11h13
